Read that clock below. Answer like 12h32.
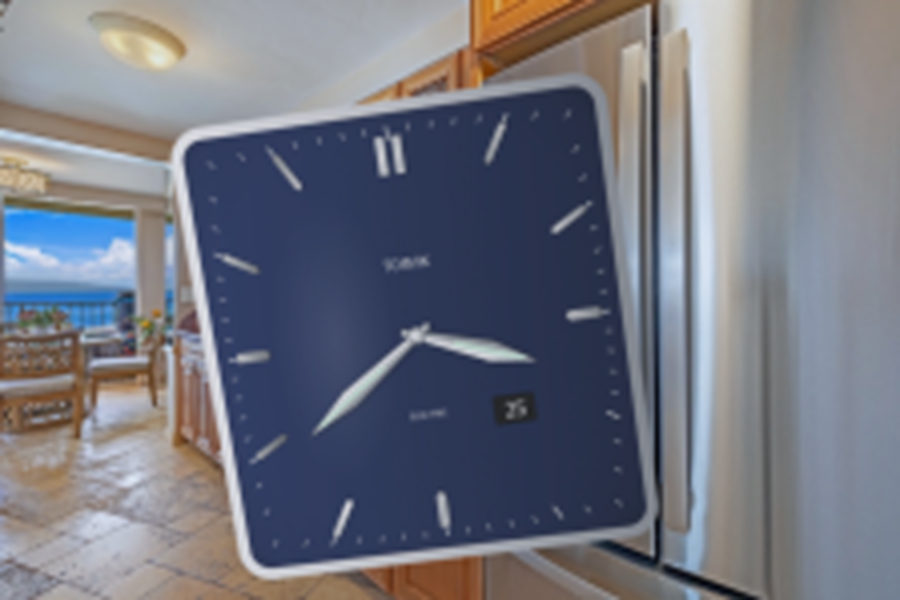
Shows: 3h39
